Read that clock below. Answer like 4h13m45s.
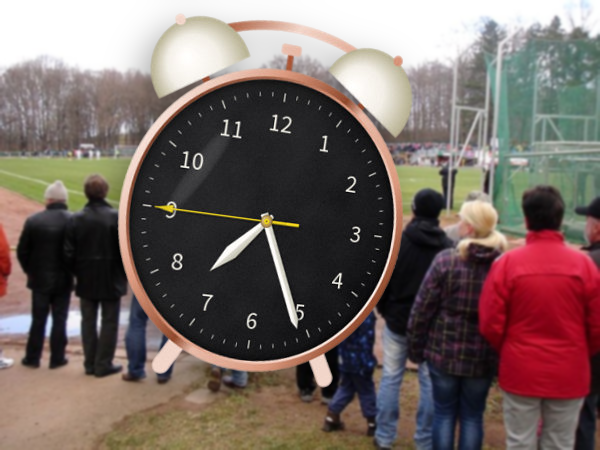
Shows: 7h25m45s
